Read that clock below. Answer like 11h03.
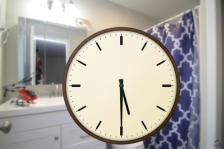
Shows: 5h30
